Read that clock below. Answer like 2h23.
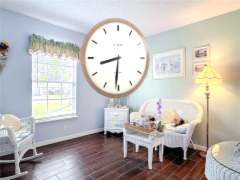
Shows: 8h31
